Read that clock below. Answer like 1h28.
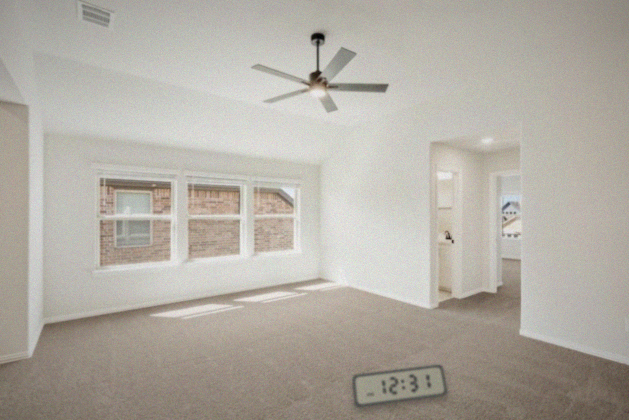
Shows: 12h31
